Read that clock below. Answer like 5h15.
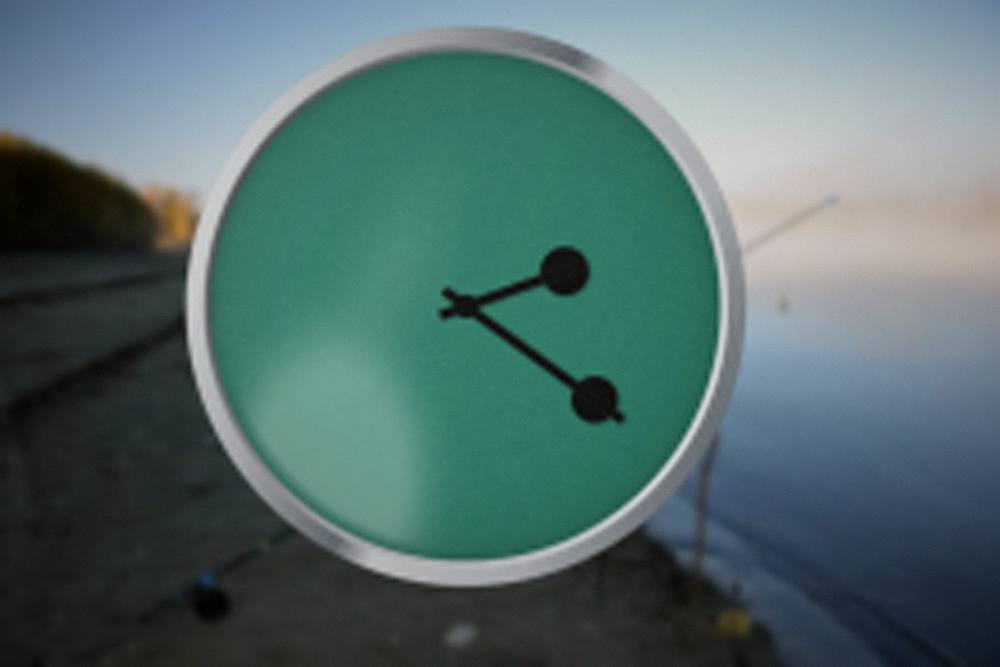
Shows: 2h21
